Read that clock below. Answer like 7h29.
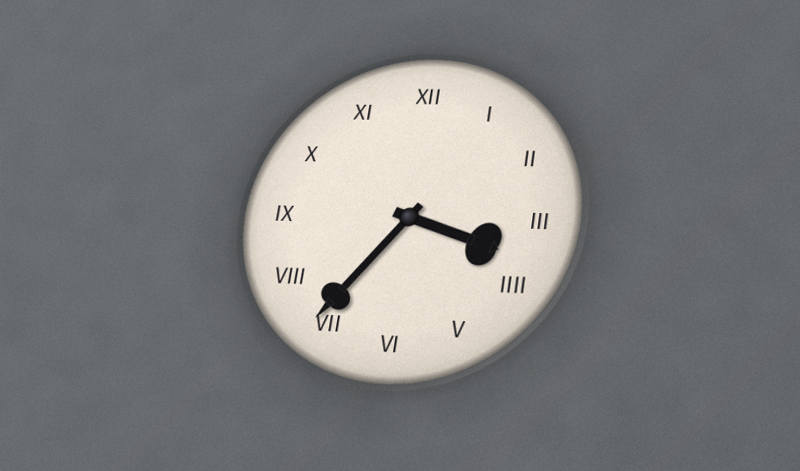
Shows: 3h36
